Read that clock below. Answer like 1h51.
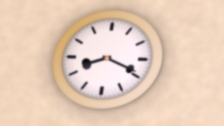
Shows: 8h19
